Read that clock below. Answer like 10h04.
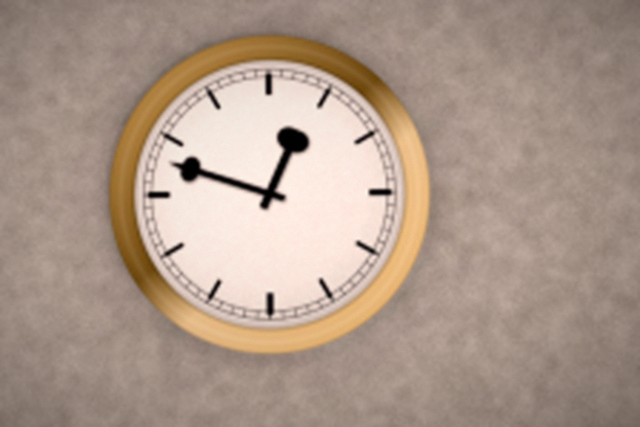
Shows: 12h48
